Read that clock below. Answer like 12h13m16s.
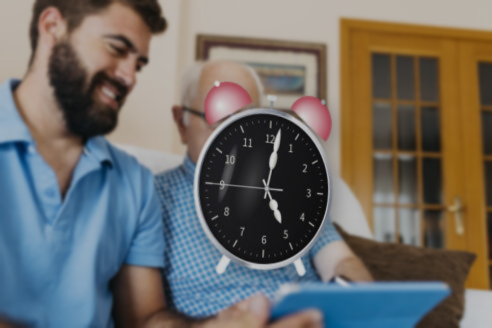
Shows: 5h01m45s
